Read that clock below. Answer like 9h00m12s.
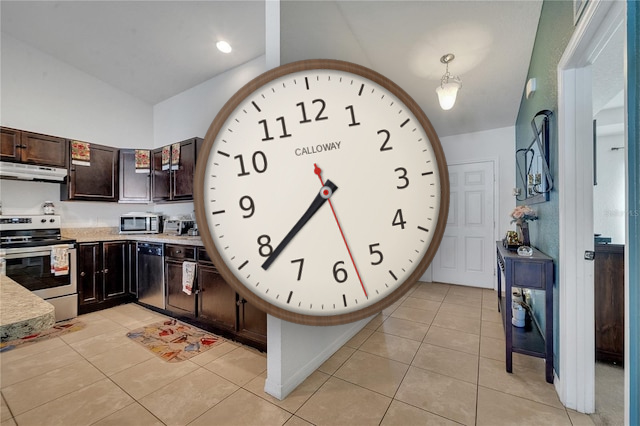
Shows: 7h38m28s
